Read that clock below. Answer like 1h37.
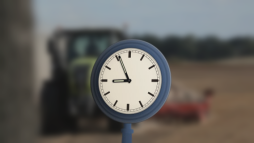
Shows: 8h56
